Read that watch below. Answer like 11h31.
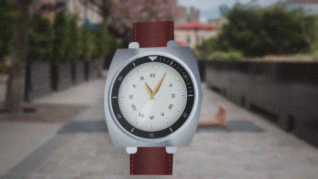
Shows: 11h05
